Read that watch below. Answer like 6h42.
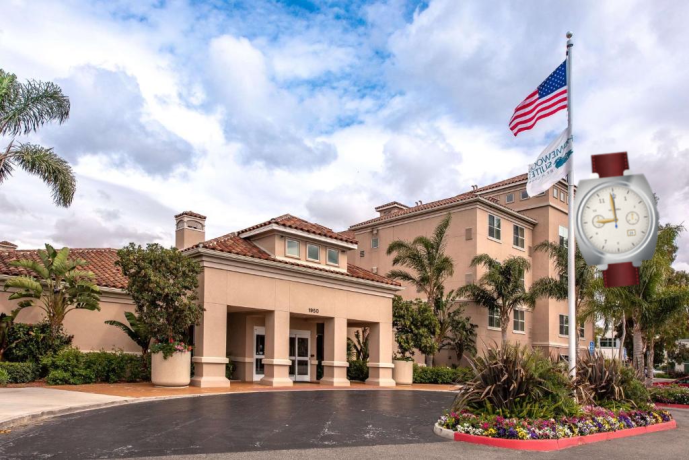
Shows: 8h59
